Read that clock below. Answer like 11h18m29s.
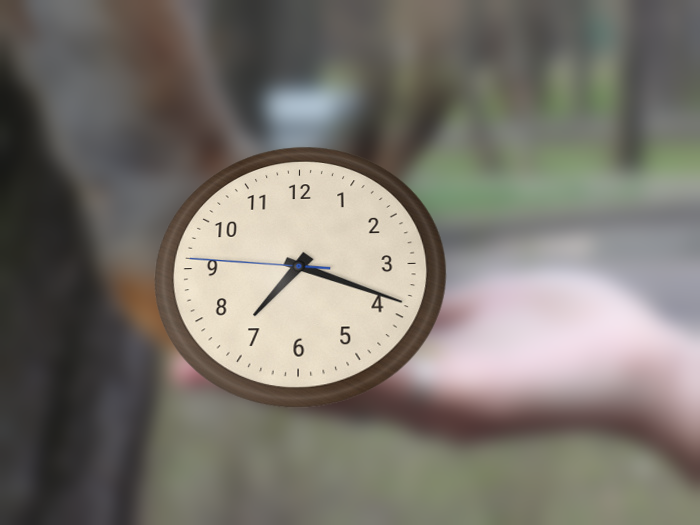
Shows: 7h18m46s
